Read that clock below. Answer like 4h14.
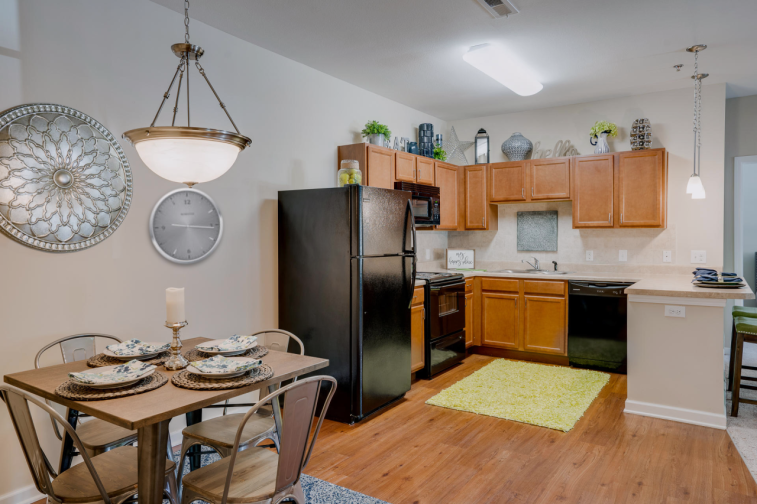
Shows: 9h16
